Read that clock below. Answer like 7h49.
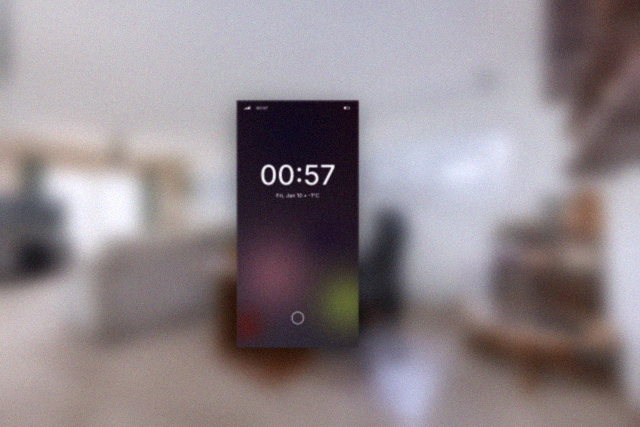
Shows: 0h57
